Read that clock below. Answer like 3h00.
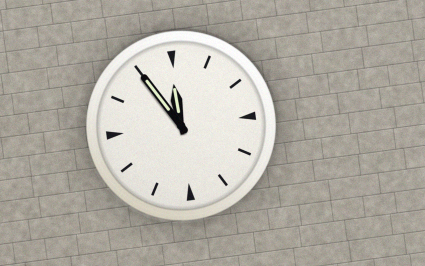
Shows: 11h55
